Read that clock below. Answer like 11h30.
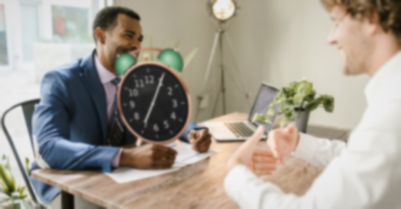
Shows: 7h05
